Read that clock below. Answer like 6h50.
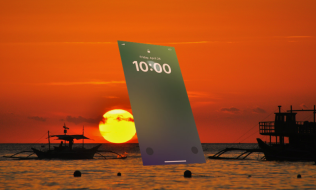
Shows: 10h00
